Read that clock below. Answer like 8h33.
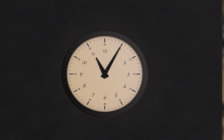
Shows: 11h05
